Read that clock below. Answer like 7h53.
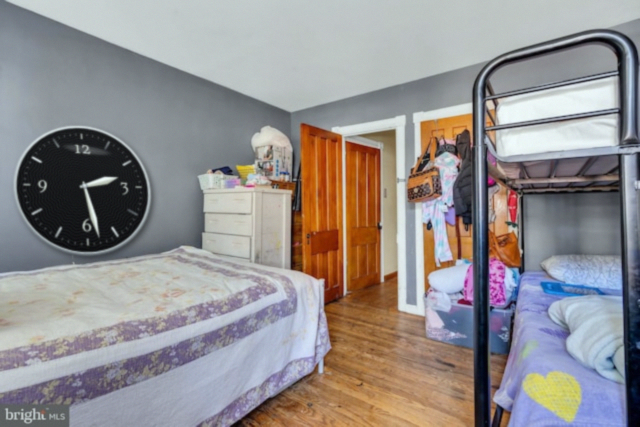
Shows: 2h28
